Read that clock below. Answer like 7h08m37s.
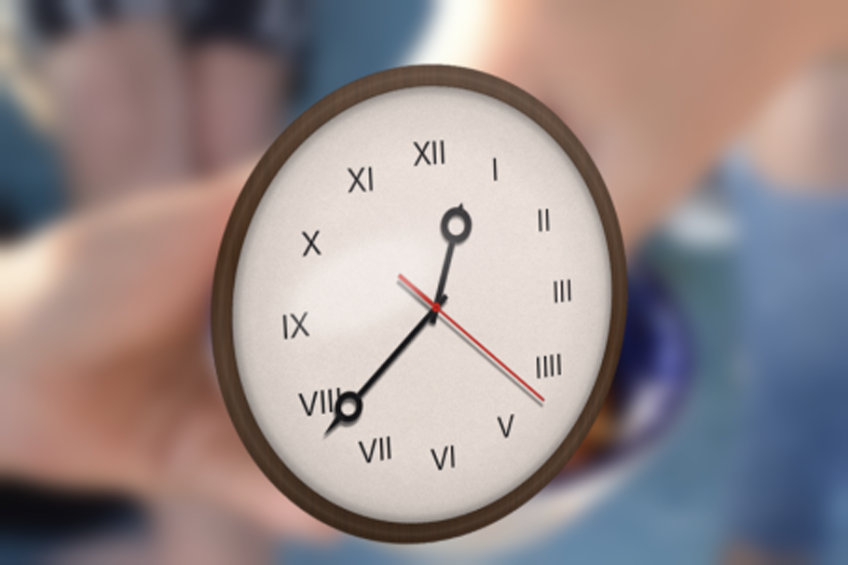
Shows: 12h38m22s
